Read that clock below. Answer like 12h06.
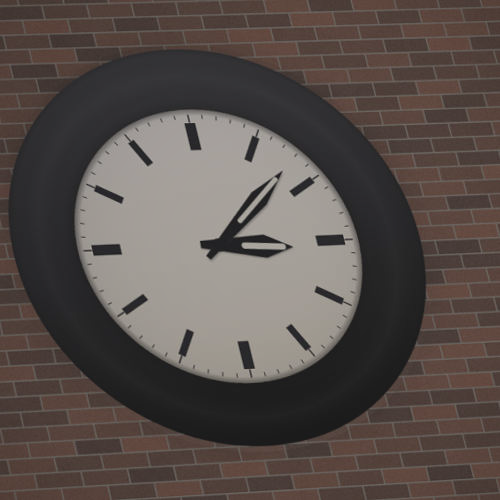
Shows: 3h08
